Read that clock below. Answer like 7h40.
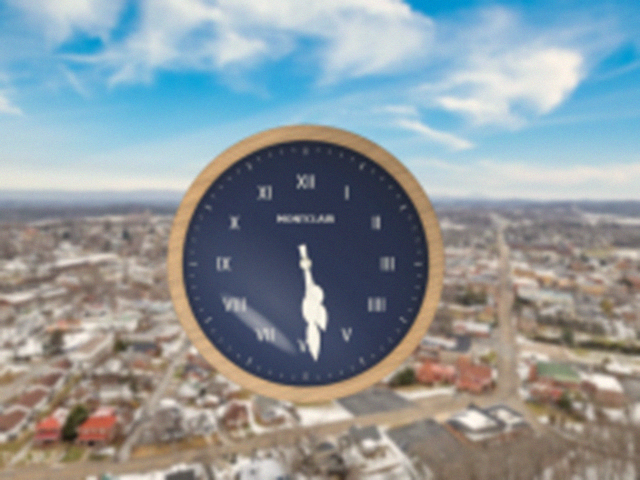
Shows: 5h29
